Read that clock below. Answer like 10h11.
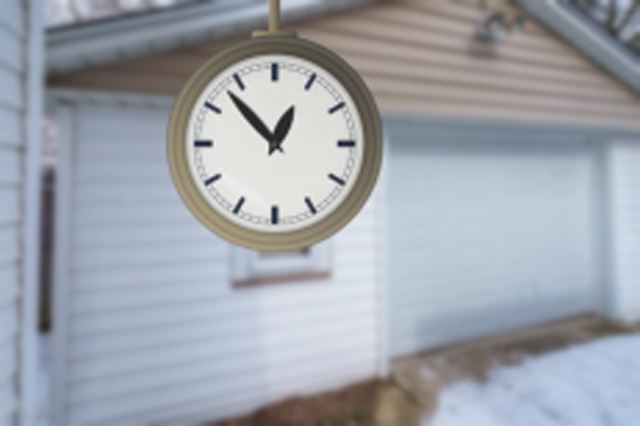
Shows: 12h53
